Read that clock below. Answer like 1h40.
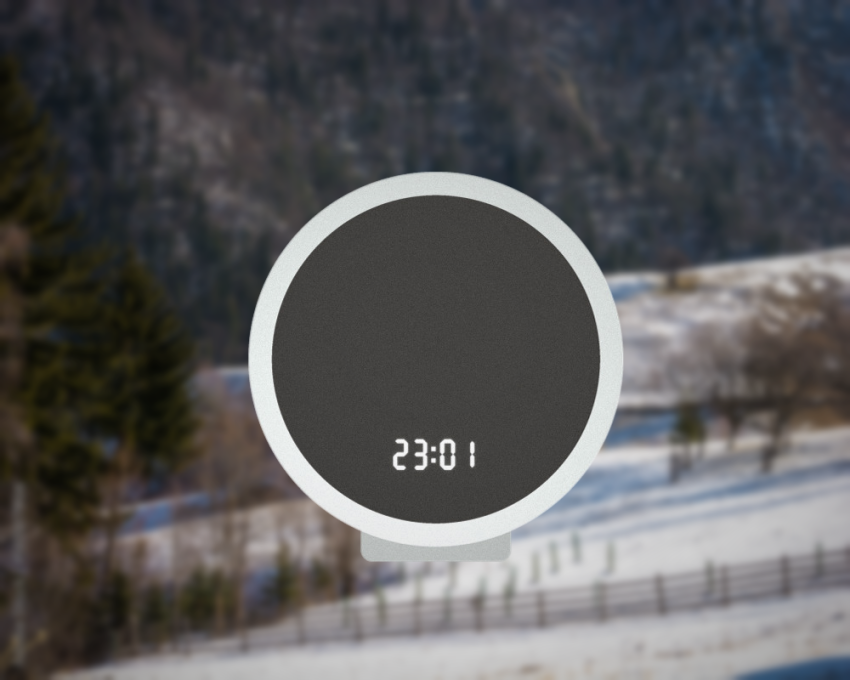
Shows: 23h01
